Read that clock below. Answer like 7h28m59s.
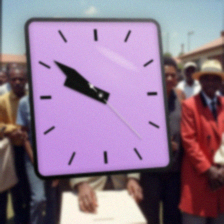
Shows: 9h51m23s
